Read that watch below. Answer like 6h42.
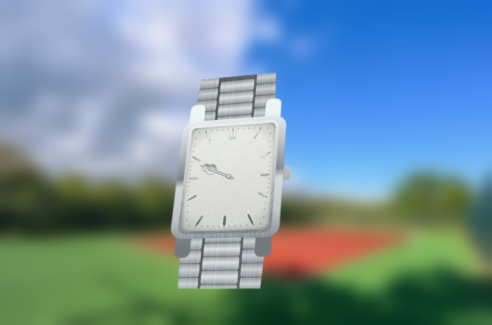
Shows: 9h49
